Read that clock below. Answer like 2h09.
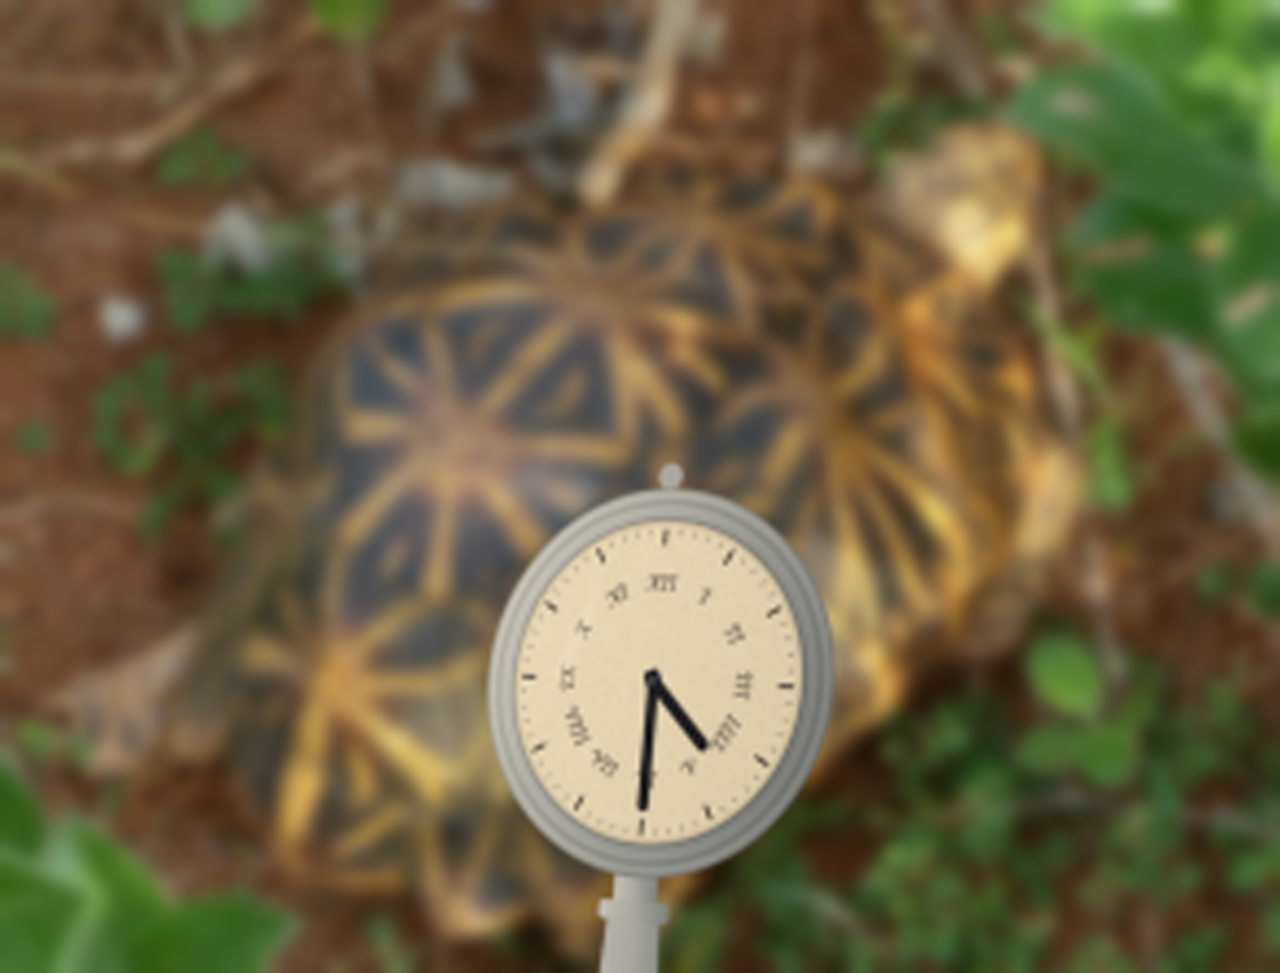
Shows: 4h30
